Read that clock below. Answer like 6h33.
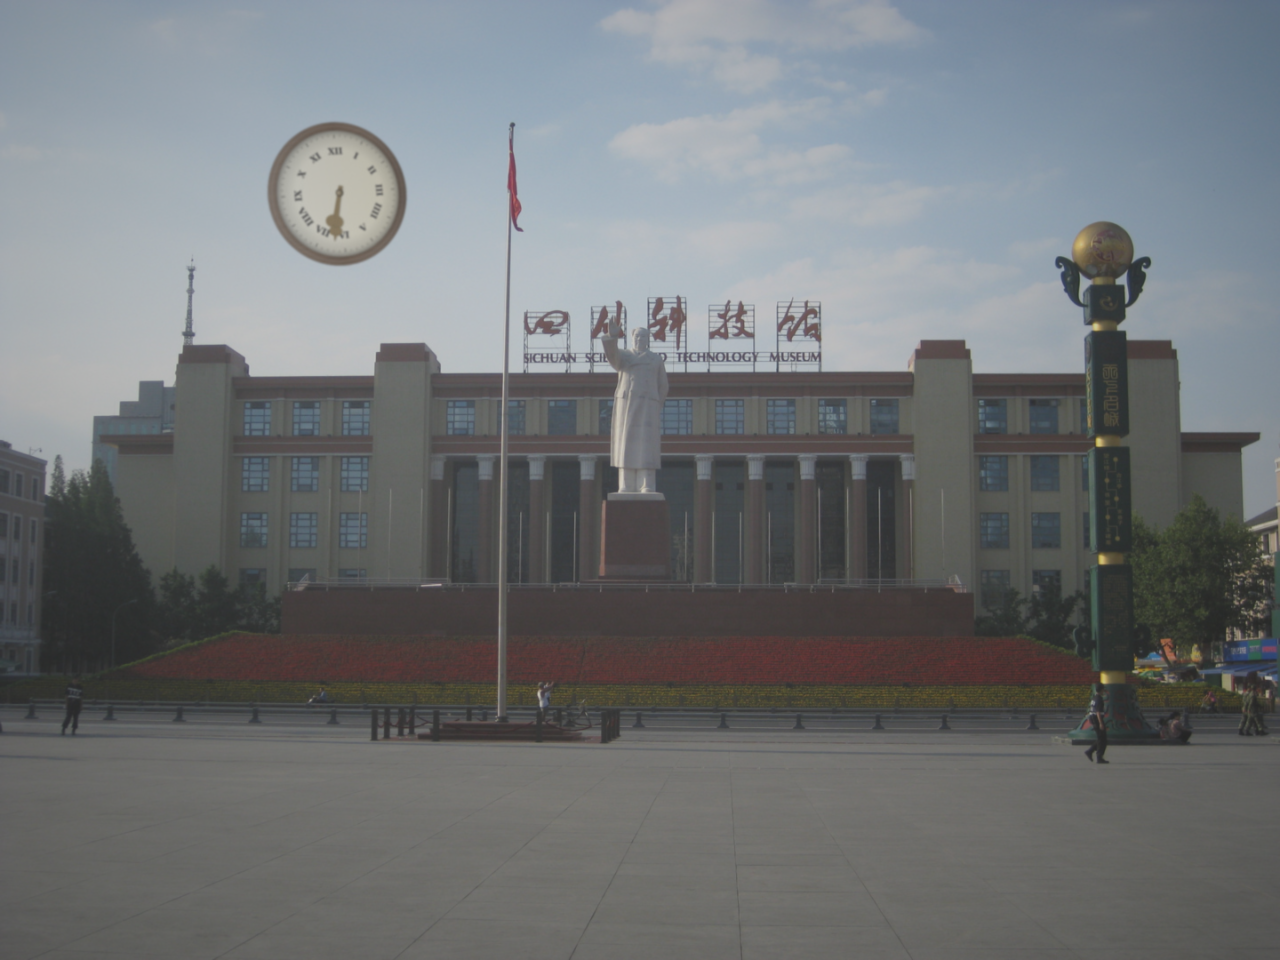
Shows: 6h32
